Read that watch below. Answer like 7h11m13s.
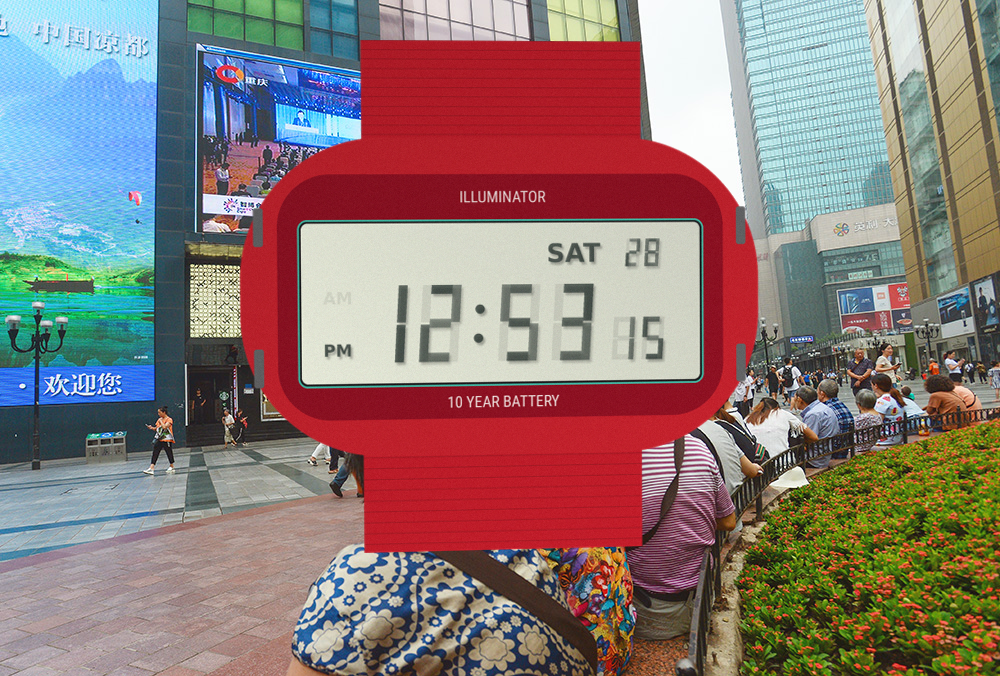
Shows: 12h53m15s
